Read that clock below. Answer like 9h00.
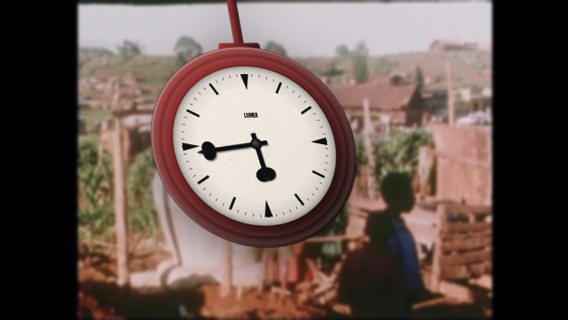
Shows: 5h44
